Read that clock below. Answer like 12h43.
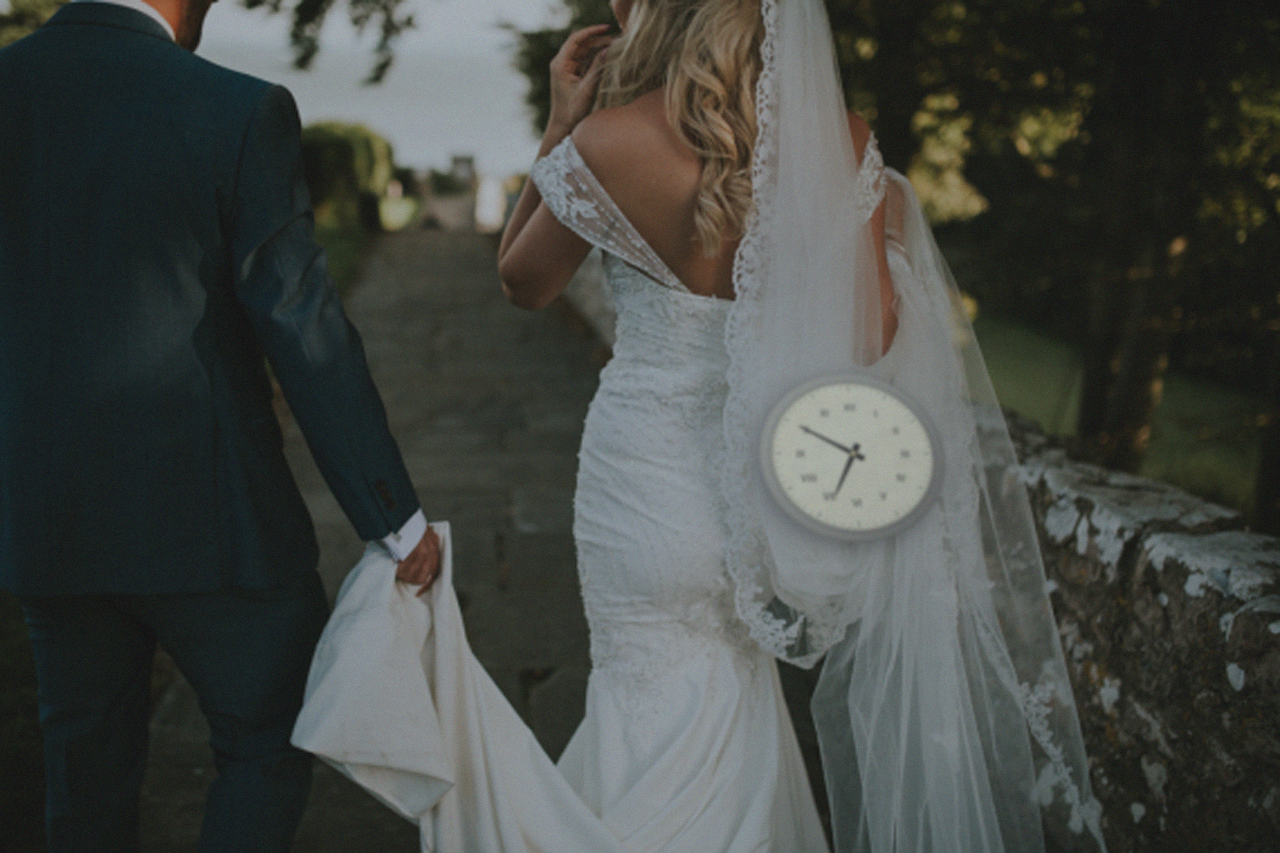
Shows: 6h50
